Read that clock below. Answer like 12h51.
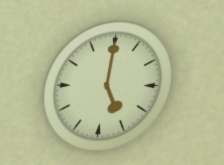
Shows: 5h00
